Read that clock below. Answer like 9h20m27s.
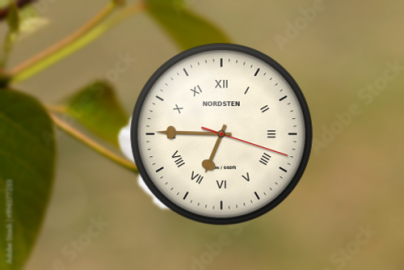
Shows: 6h45m18s
